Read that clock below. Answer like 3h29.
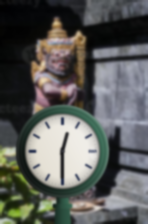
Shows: 12h30
